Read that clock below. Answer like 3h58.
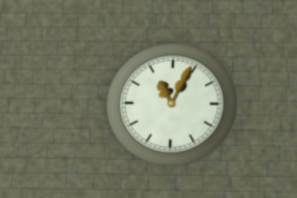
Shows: 11h04
